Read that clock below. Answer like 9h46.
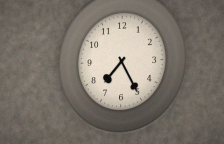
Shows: 7h25
